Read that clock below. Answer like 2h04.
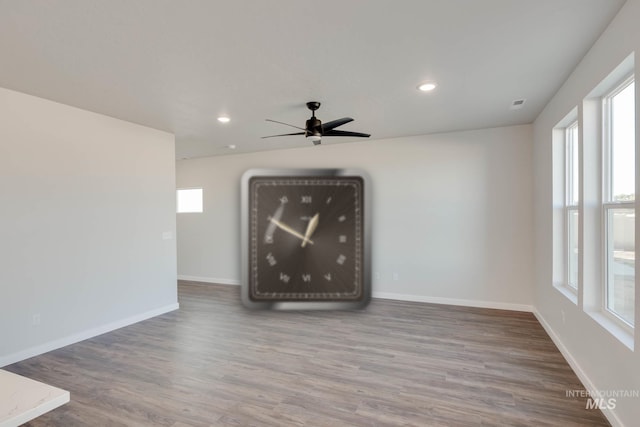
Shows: 12h50
